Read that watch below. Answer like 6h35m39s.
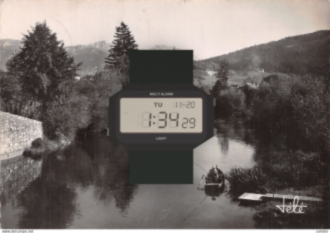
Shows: 1h34m29s
